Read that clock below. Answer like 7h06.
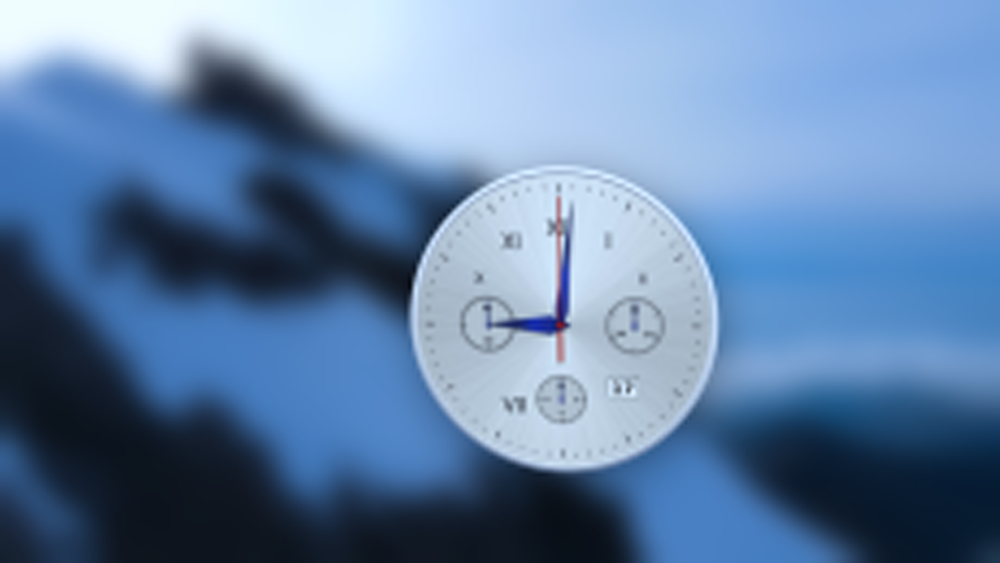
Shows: 9h01
